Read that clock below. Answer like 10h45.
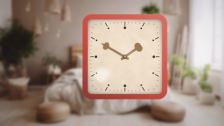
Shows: 1h50
